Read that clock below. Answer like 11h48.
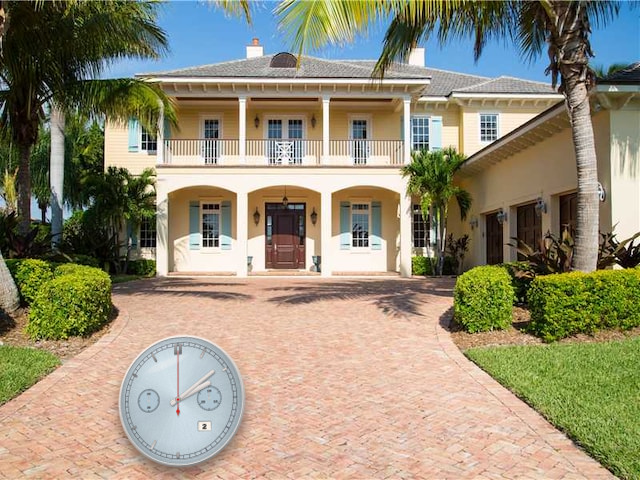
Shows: 2h09
